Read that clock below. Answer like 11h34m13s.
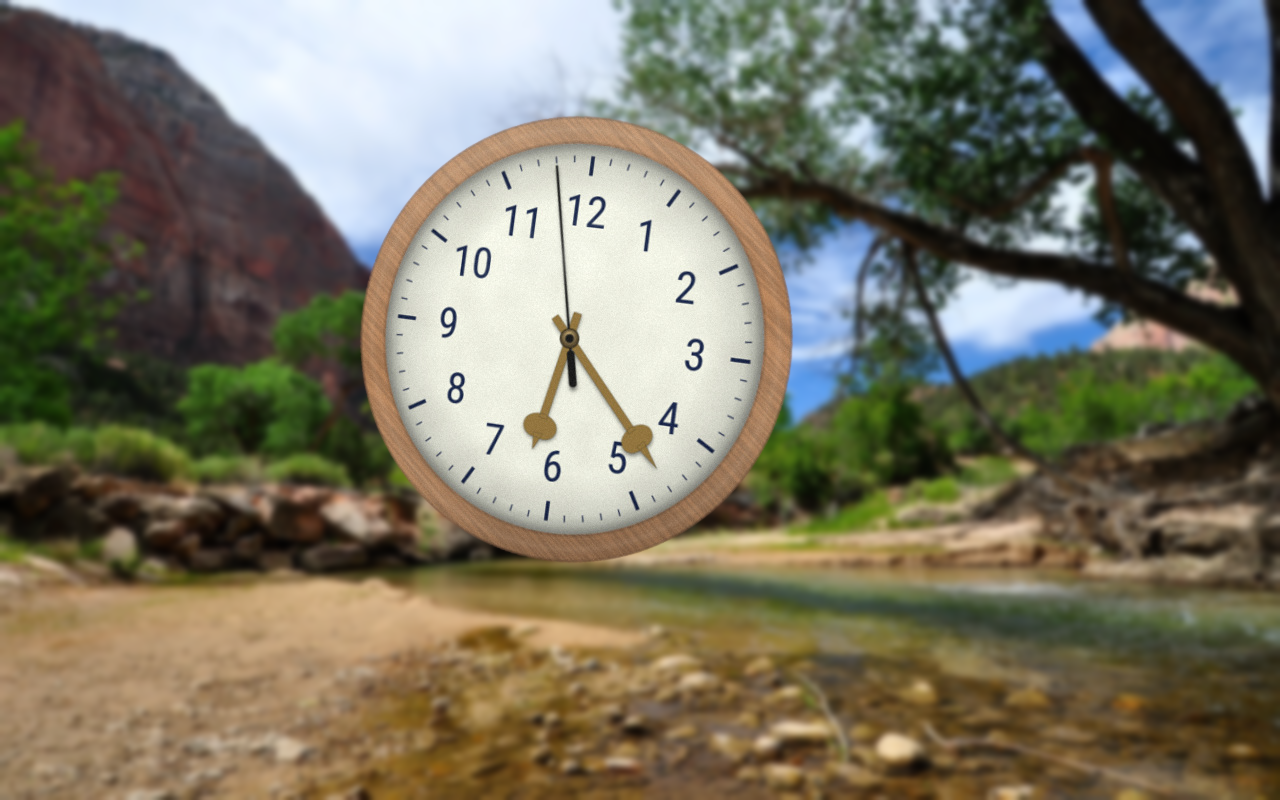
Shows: 6h22m58s
